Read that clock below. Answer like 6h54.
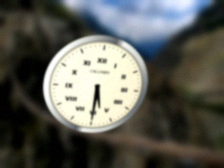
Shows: 5h30
